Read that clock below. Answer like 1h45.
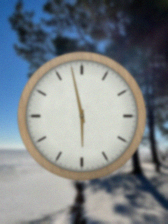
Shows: 5h58
